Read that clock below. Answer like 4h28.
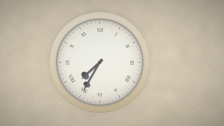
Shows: 7h35
